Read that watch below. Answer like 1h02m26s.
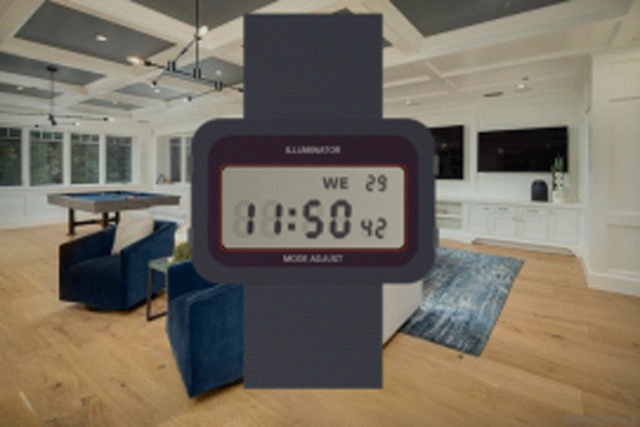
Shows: 11h50m42s
